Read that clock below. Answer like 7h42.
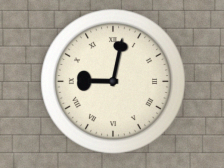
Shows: 9h02
